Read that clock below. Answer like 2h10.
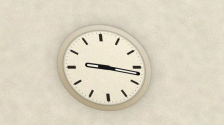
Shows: 9h17
